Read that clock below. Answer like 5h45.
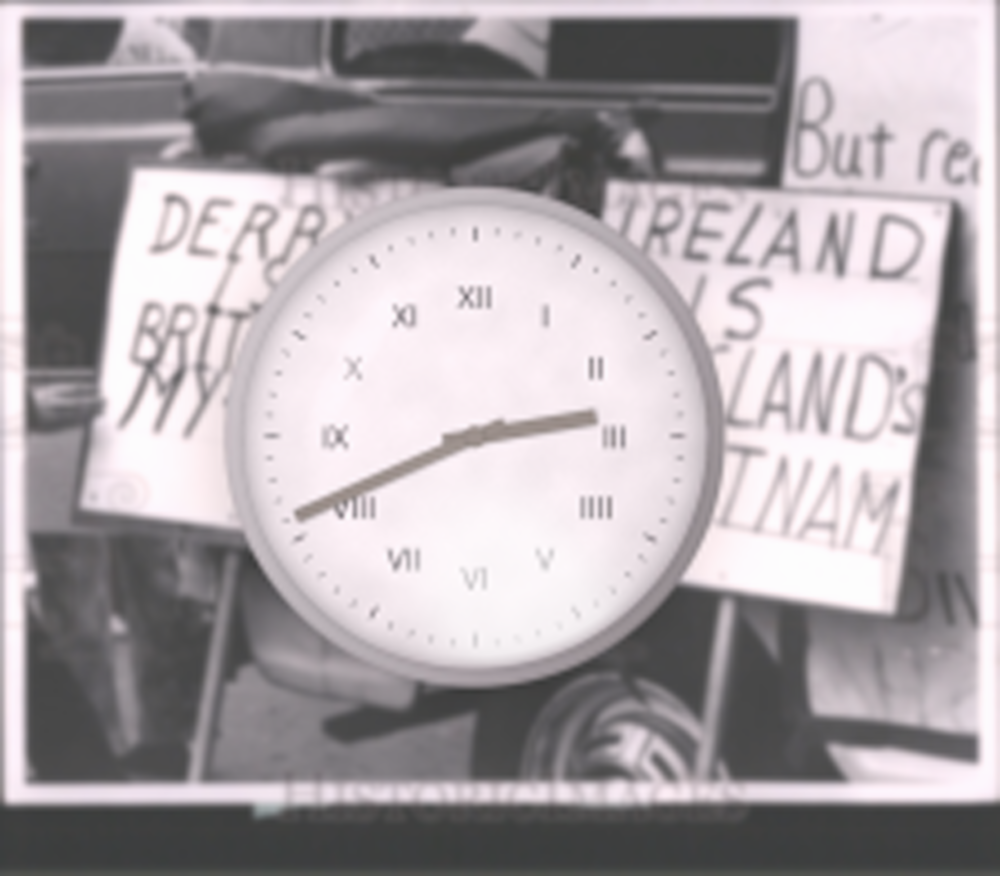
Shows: 2h41
